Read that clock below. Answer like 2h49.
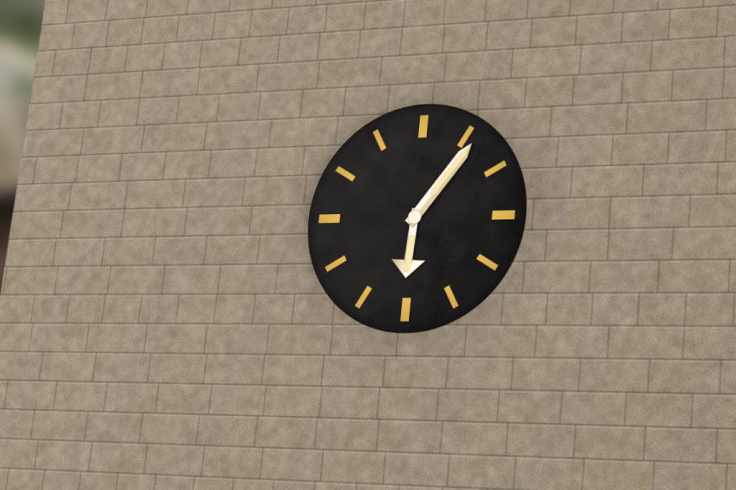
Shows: 6h06
